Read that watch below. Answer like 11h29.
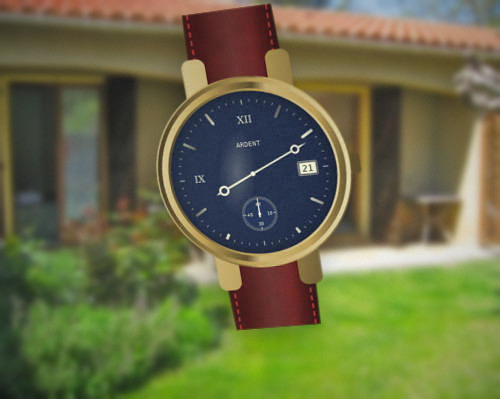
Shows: 8h11
